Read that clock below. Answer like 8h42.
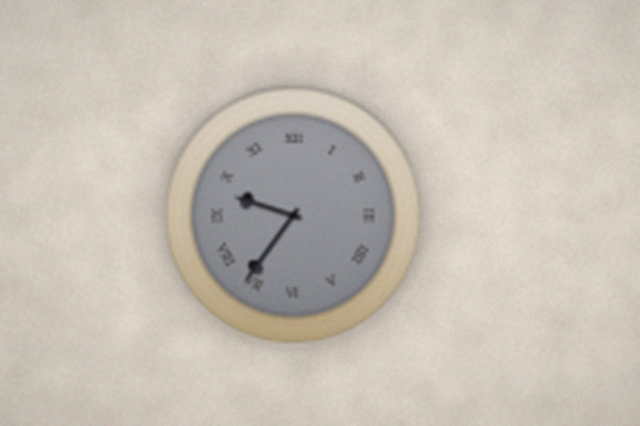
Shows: 9h36
